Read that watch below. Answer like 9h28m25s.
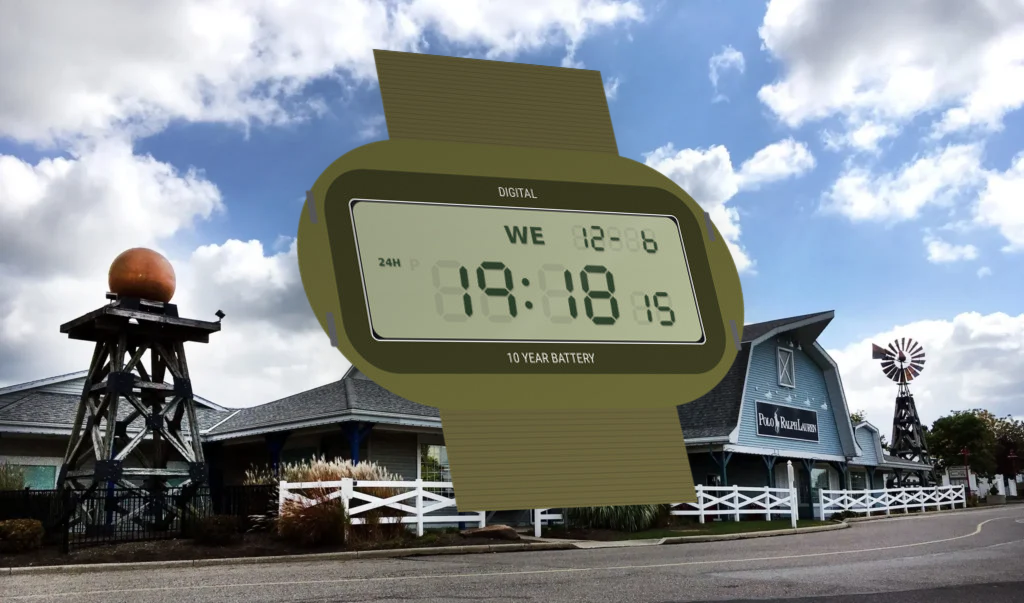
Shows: 19h18m15s
